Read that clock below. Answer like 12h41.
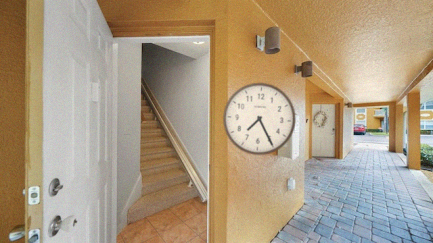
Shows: 7h25
